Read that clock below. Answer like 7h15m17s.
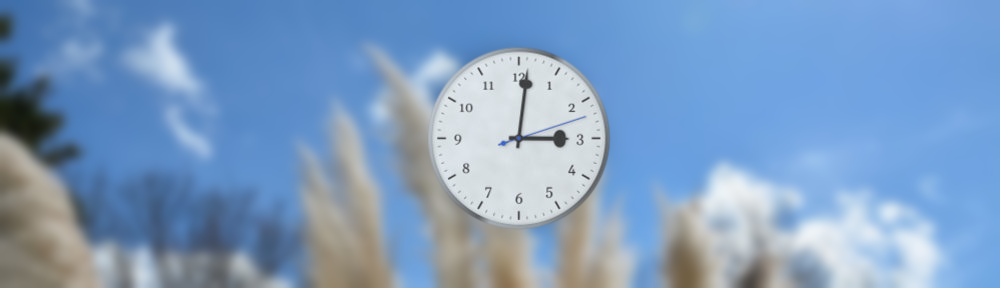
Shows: 3h01m12s
